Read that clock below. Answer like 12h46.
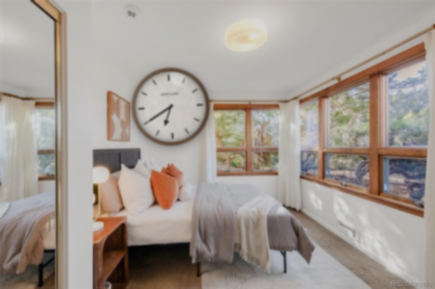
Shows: 6h40
